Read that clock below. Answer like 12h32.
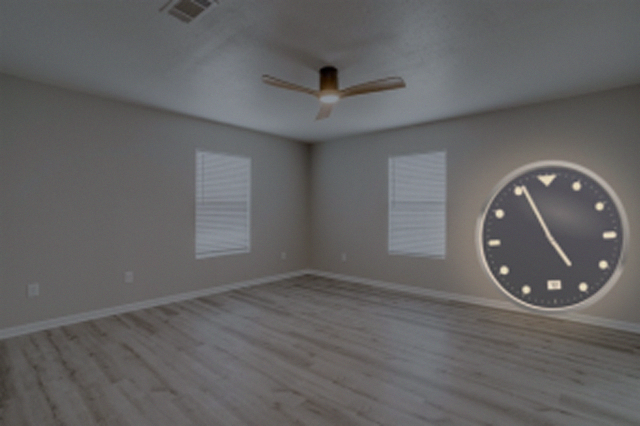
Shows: 4h56
